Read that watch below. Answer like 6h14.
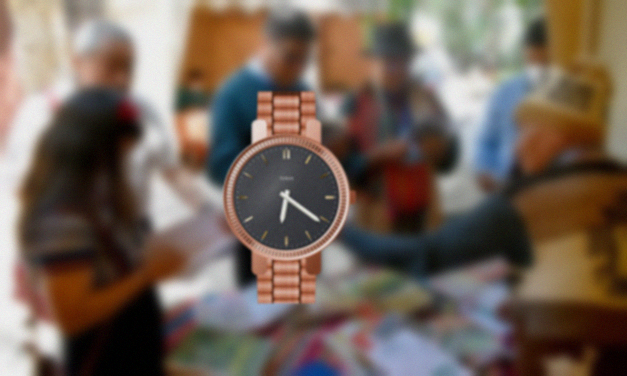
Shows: 6h21
